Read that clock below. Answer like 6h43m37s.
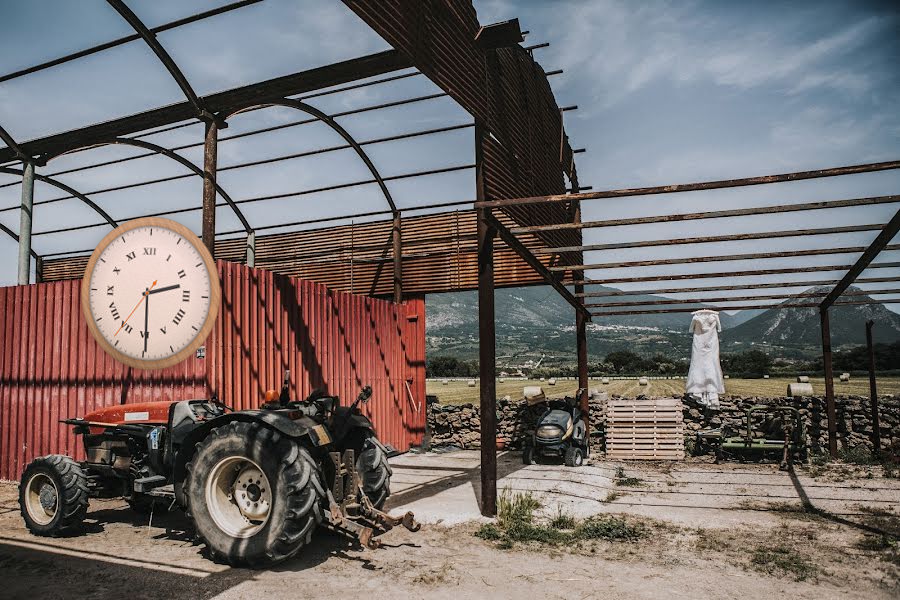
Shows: 2h29m36s
